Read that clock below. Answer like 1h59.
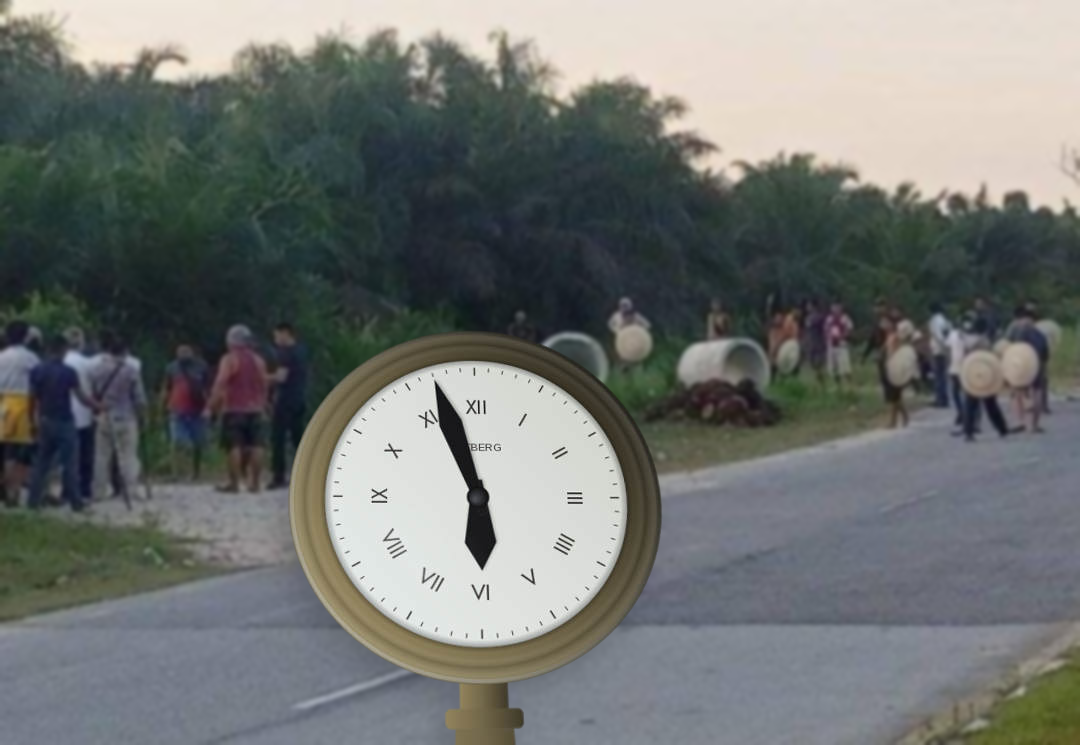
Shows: 5h57
